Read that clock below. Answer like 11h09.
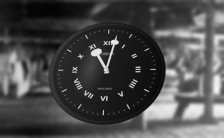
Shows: 11h02
